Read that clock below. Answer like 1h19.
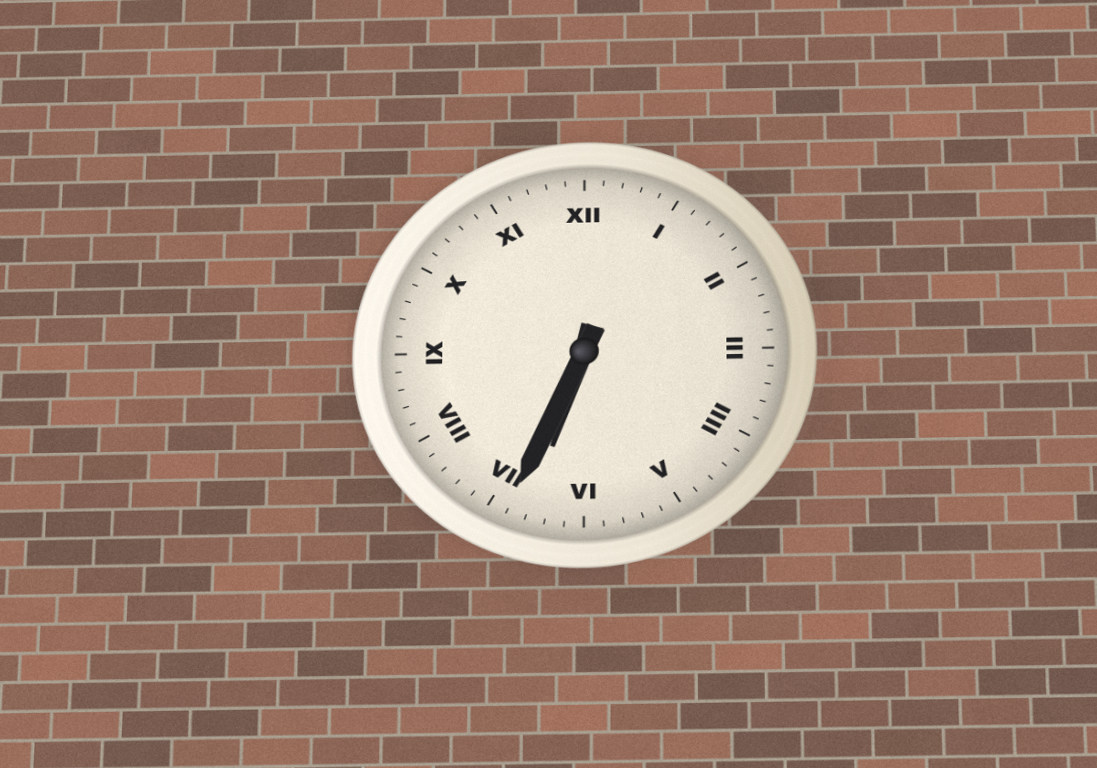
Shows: 6h34
